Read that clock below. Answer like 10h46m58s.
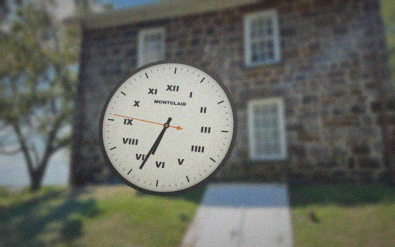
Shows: 6h33m46s
